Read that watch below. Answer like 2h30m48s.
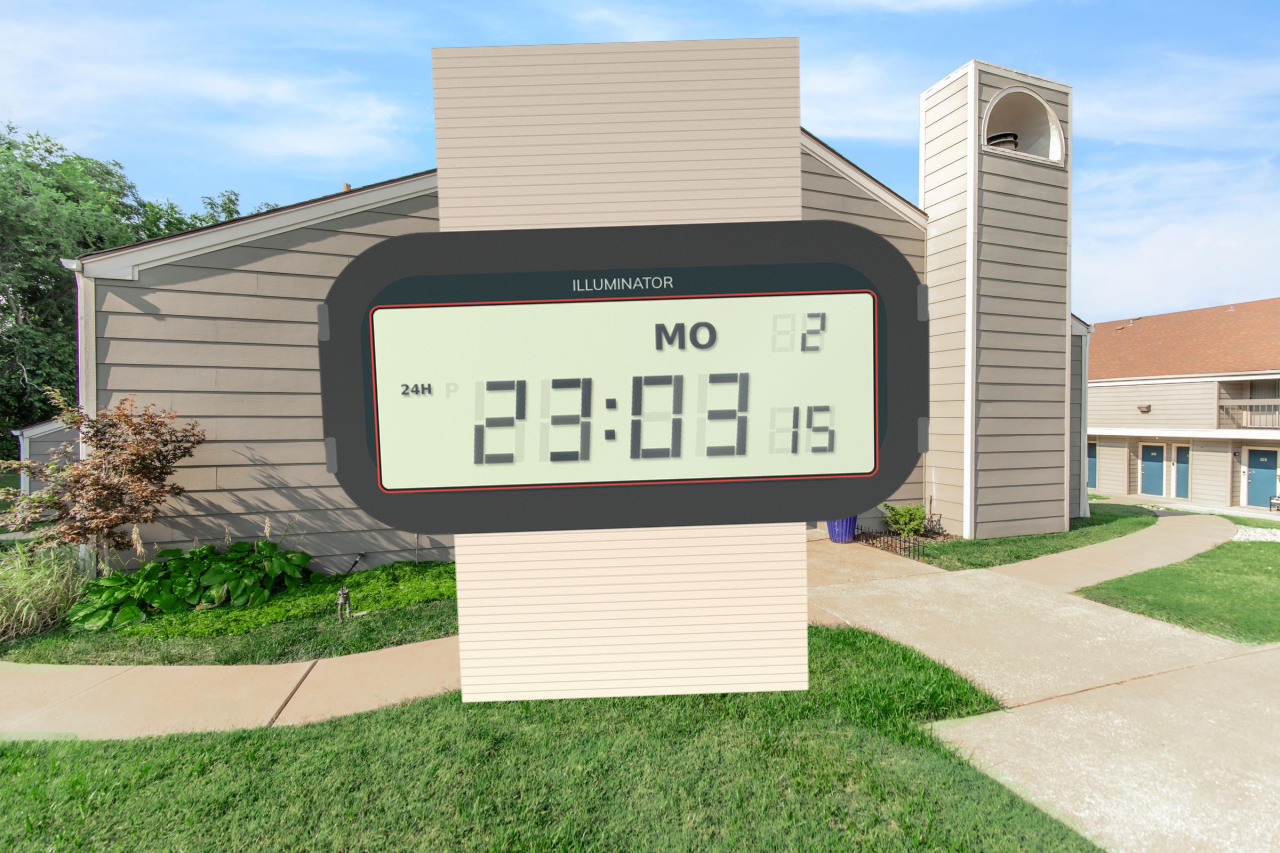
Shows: 23h03m15s
